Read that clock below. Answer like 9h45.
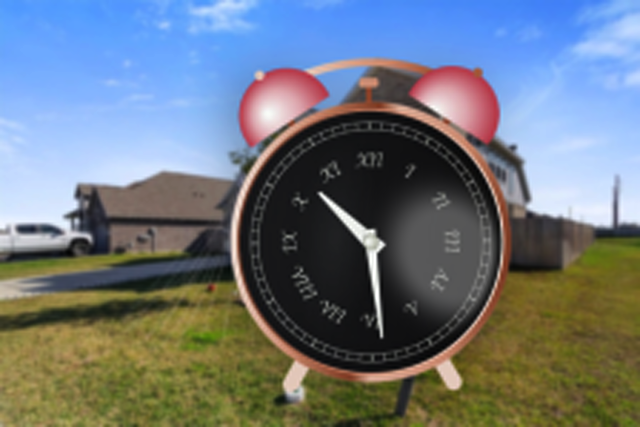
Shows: 10h29
